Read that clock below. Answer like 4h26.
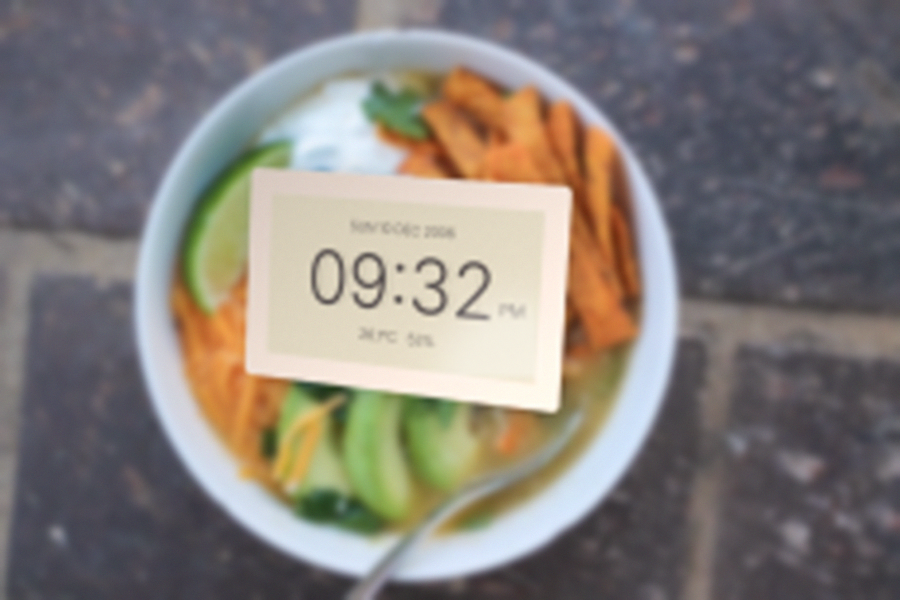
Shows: 9h32
